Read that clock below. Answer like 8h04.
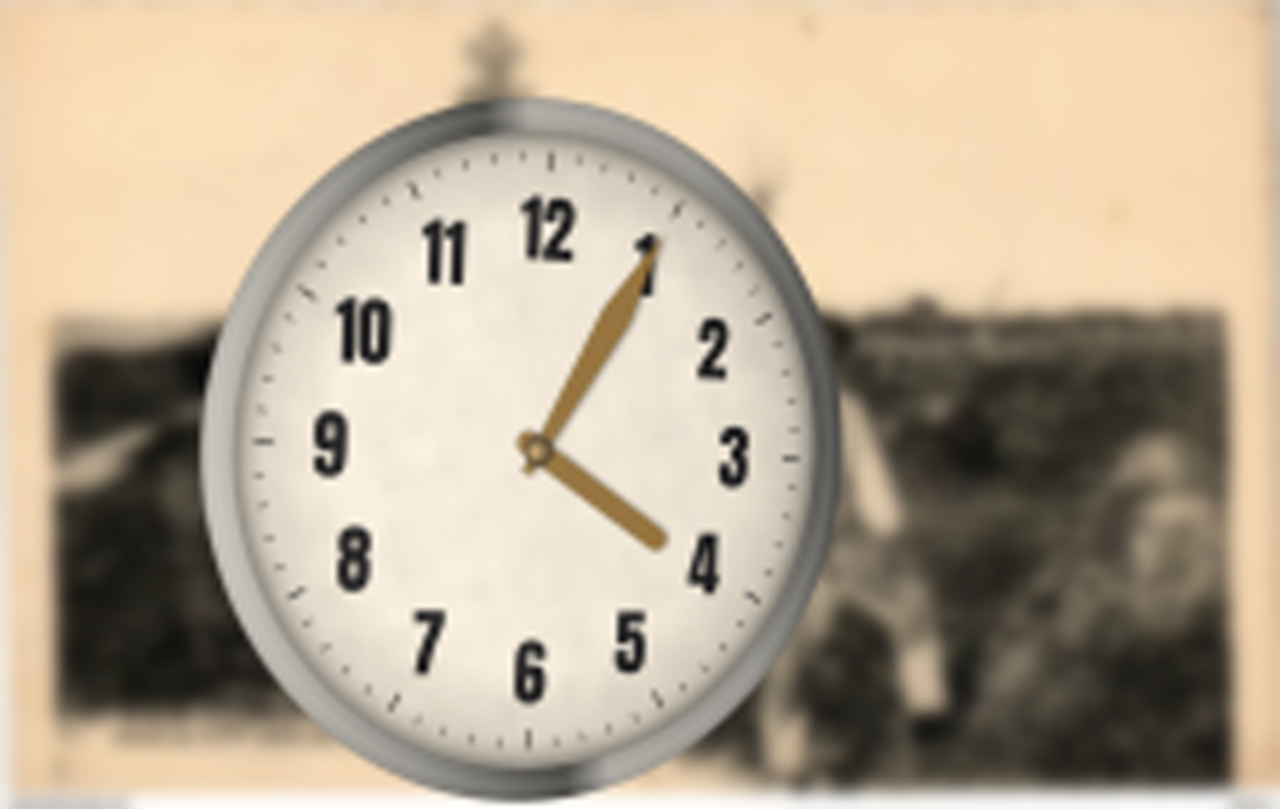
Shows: 4h05
